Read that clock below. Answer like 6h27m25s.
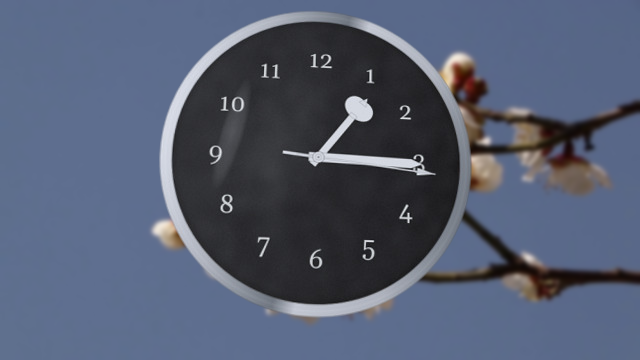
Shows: 1h15m16s
